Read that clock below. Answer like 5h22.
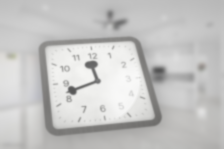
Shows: 11h42
